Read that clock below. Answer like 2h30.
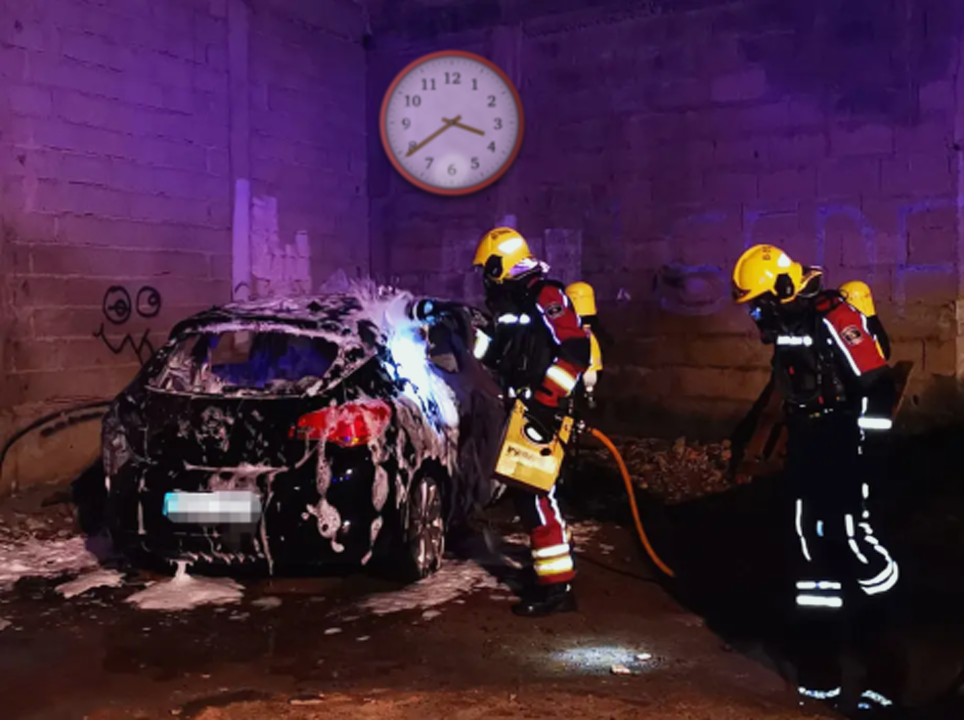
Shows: 3h39
